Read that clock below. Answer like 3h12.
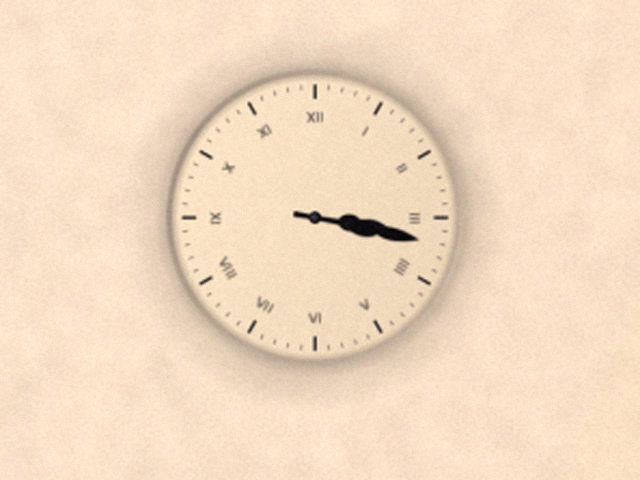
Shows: 3h17
